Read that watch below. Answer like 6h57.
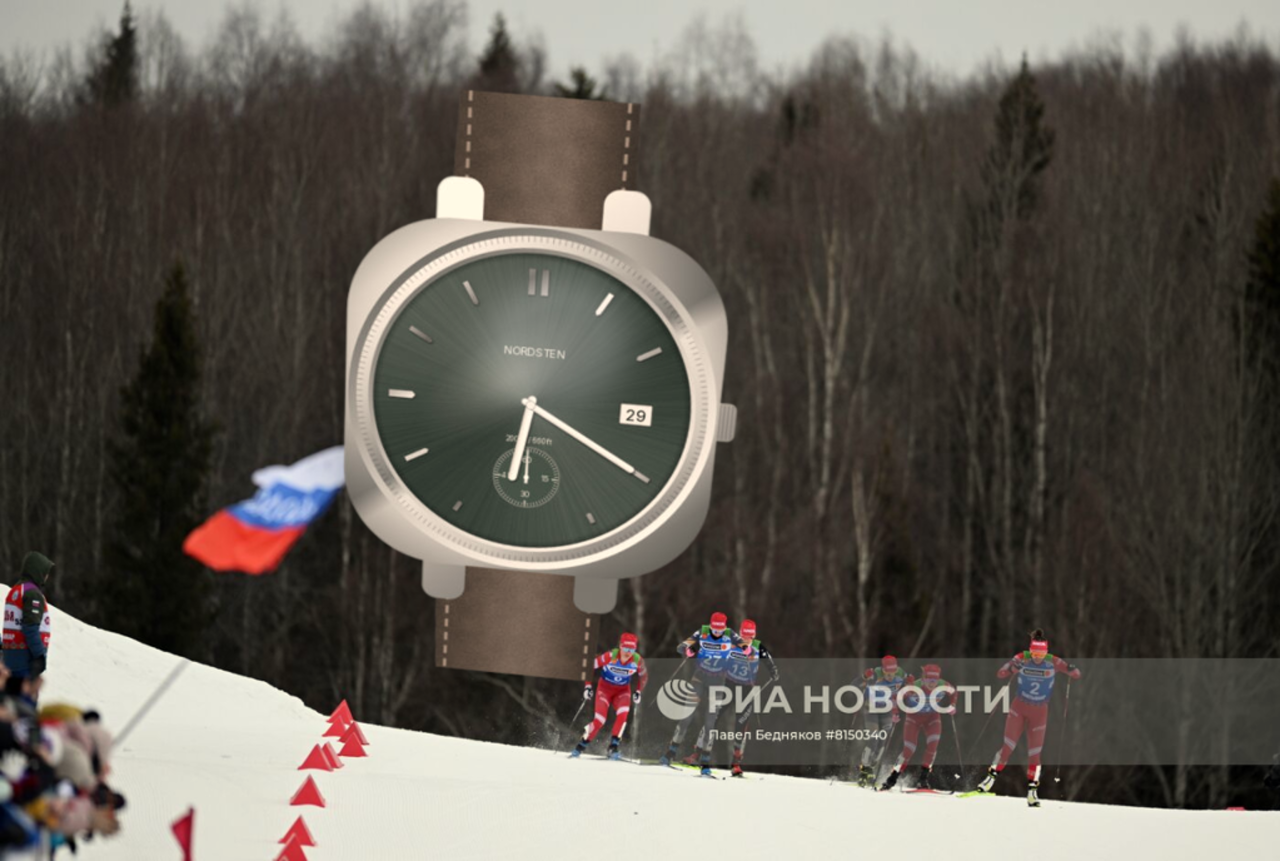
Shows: 6h20
